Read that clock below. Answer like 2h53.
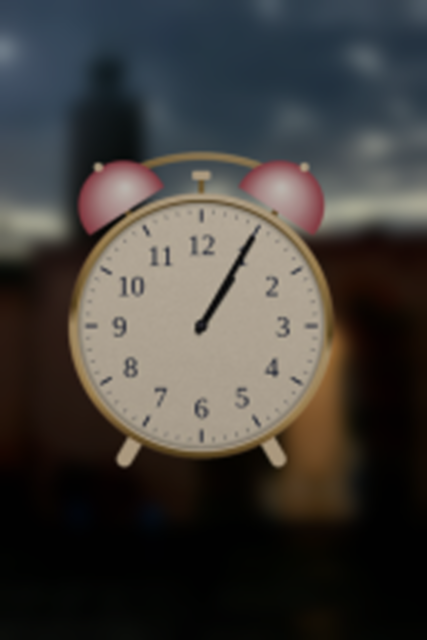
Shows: 1h05
